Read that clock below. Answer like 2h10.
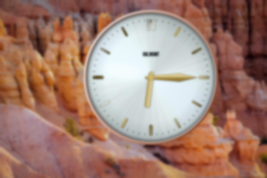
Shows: 6h15
